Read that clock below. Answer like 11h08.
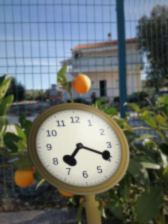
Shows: 7h19
